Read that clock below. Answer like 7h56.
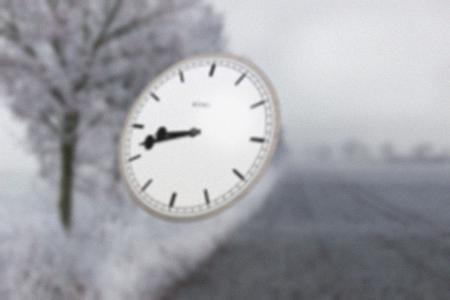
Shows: 8h42
